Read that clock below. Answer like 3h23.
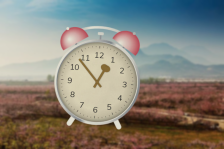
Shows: 12h53
